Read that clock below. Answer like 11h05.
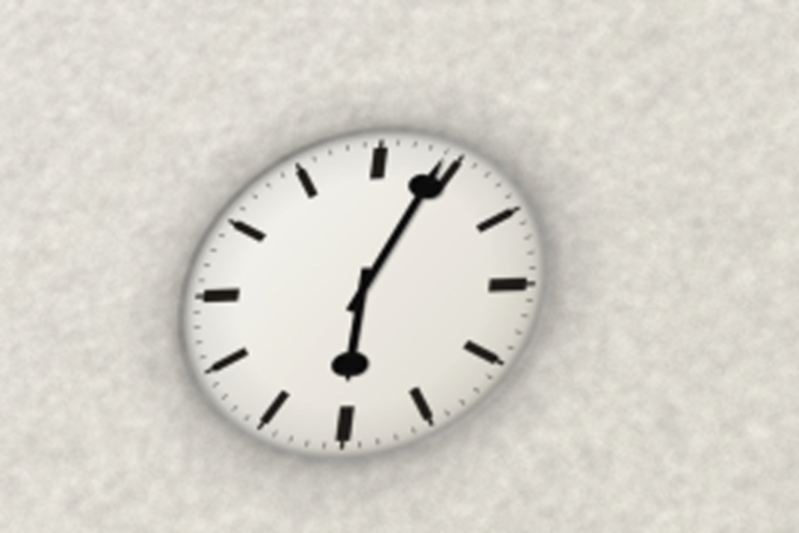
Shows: 6h04
